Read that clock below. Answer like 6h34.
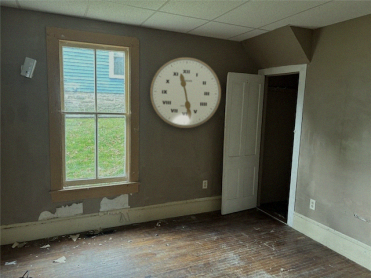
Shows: 11h28
